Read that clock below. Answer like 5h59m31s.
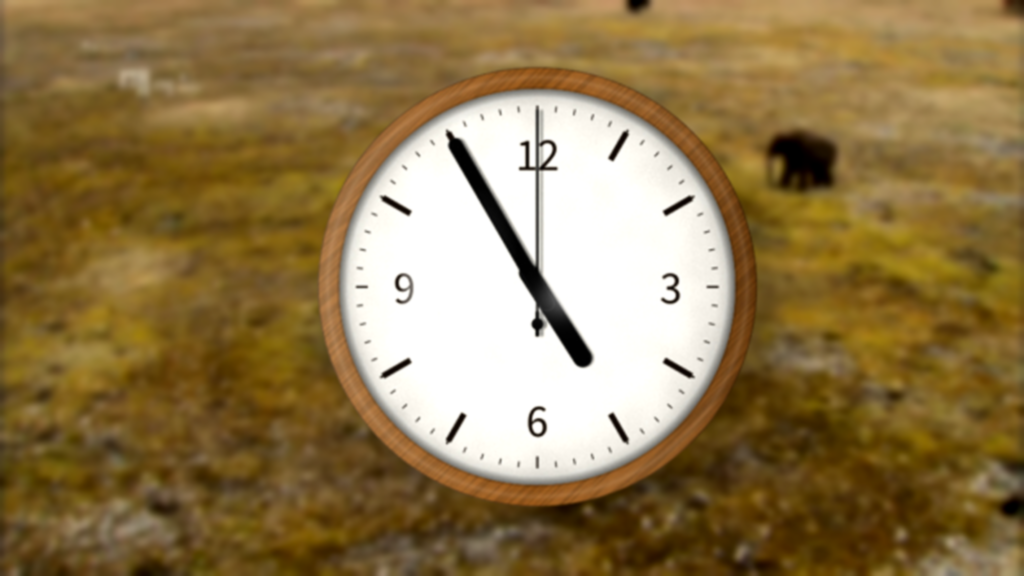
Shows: 4h55m00s
